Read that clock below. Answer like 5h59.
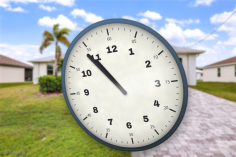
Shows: 10h54
